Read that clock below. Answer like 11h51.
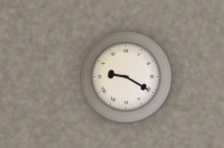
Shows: 9h20
